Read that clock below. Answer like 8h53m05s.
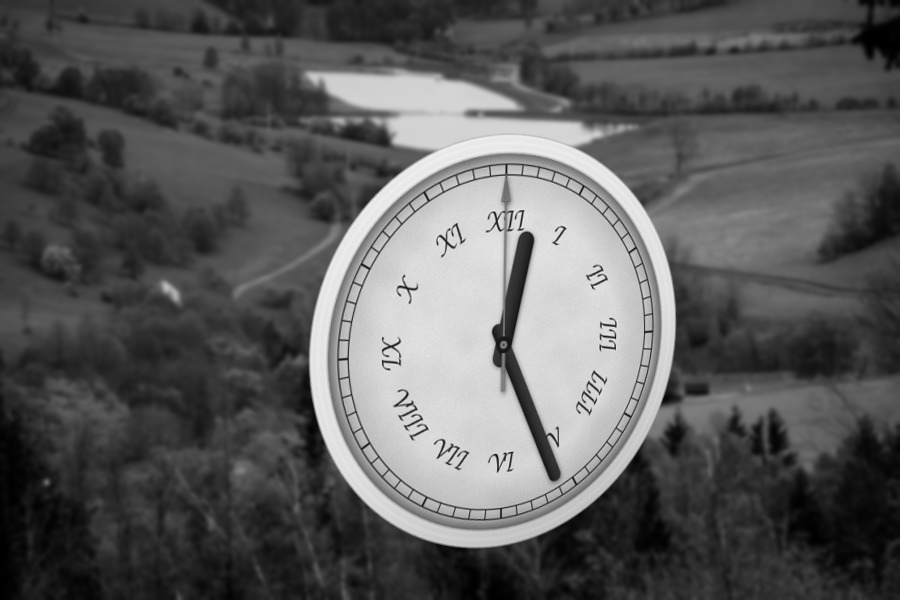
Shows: 12h26m00s
